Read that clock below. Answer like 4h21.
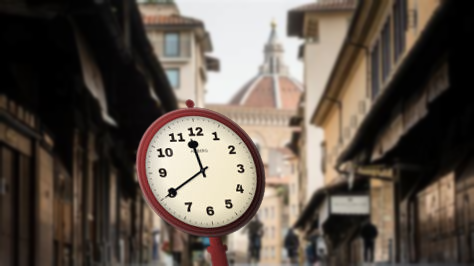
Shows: 11h40
